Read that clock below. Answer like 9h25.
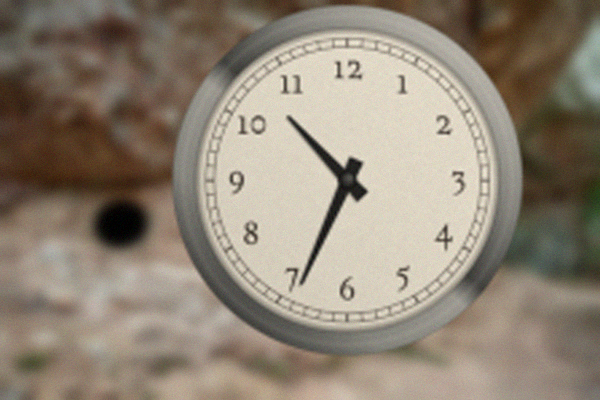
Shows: 10h34
